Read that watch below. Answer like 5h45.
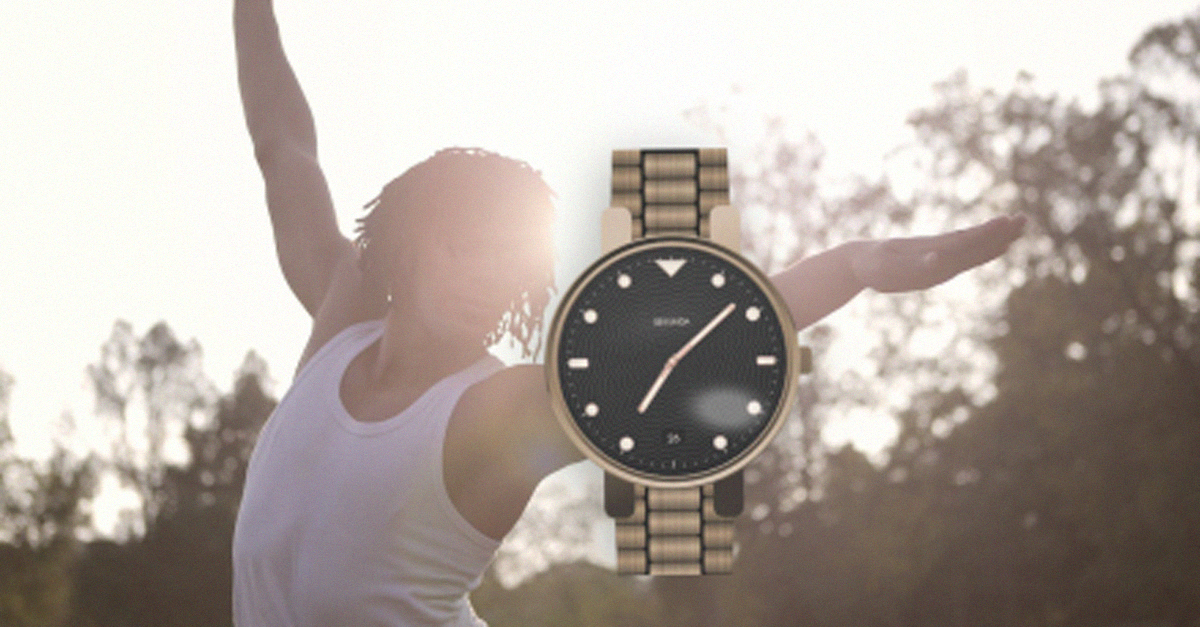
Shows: 7h08
